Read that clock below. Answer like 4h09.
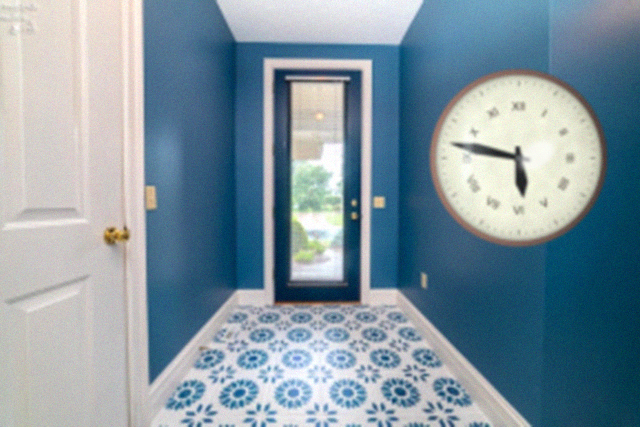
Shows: 5h47
